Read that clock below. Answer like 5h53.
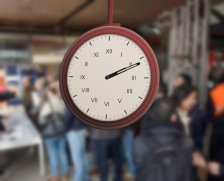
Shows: 2h11
